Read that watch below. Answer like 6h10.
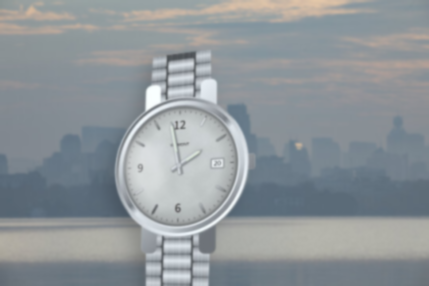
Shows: 1h58
